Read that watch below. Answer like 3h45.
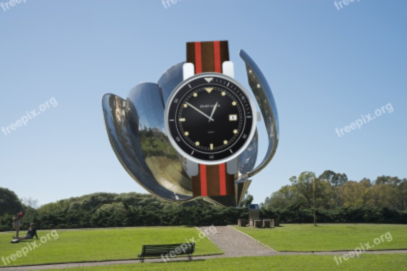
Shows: 12h51
